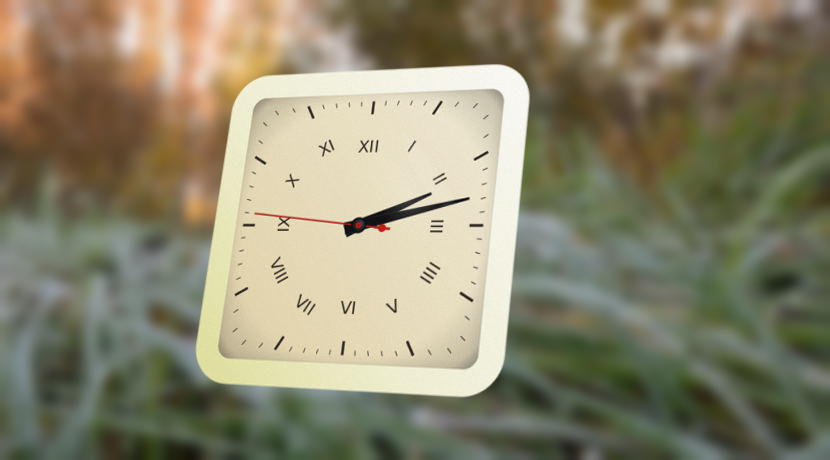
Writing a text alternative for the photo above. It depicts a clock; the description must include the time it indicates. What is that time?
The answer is 2:12:46
